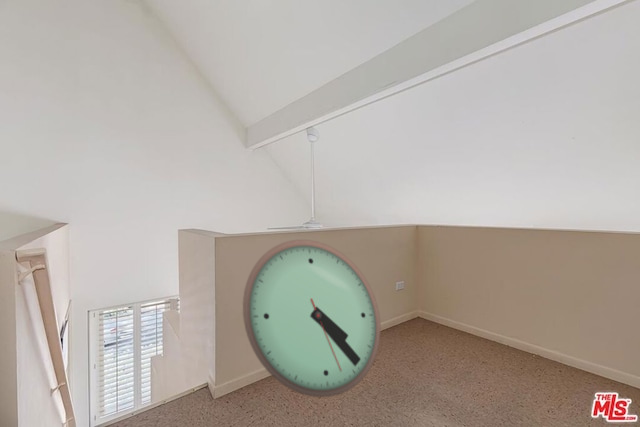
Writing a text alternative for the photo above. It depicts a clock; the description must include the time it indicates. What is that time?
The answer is 4:23:27
